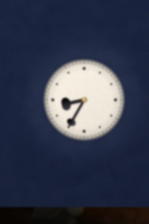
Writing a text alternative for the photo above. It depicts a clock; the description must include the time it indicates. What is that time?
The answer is 8:35
